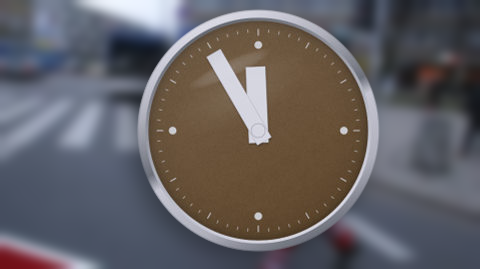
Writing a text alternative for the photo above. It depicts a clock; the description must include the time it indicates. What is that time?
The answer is 11:55
